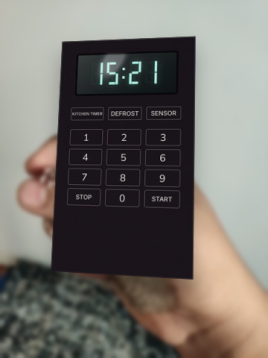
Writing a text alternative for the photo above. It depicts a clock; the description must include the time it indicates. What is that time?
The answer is 15:21
